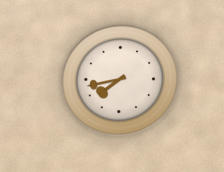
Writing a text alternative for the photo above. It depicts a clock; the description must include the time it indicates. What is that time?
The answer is 7:43
